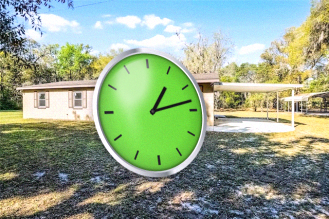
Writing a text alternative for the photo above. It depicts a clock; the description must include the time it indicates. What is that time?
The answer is 1:13
